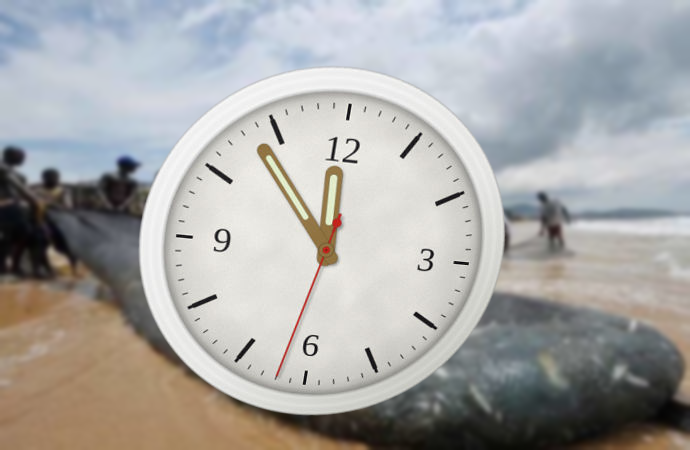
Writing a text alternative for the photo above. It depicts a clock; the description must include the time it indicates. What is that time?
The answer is 11:53:32
